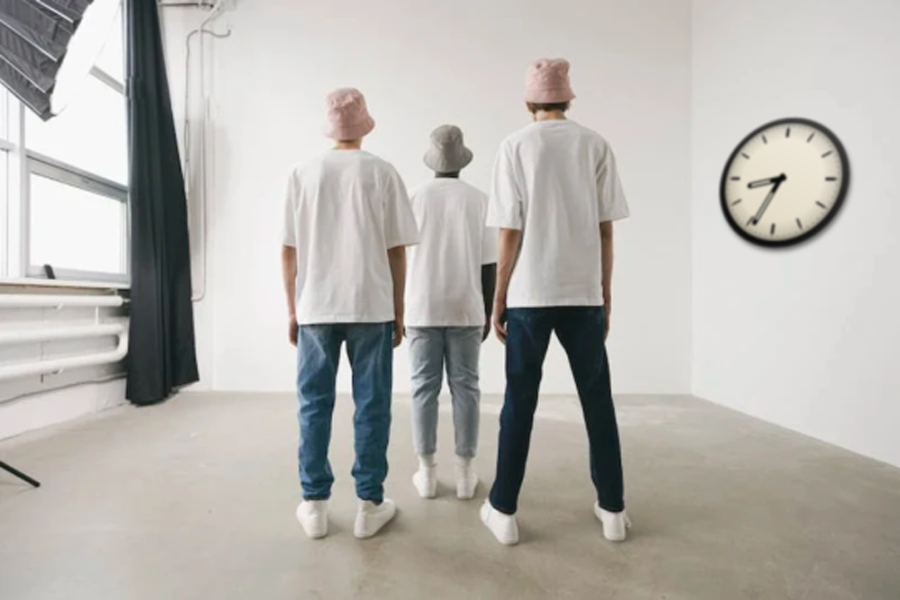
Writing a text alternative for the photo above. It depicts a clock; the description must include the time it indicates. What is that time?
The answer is 8:34
